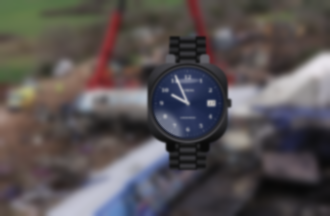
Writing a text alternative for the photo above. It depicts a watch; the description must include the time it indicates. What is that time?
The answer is 9:56
